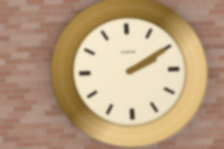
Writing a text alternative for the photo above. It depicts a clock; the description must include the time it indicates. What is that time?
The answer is 2:10
